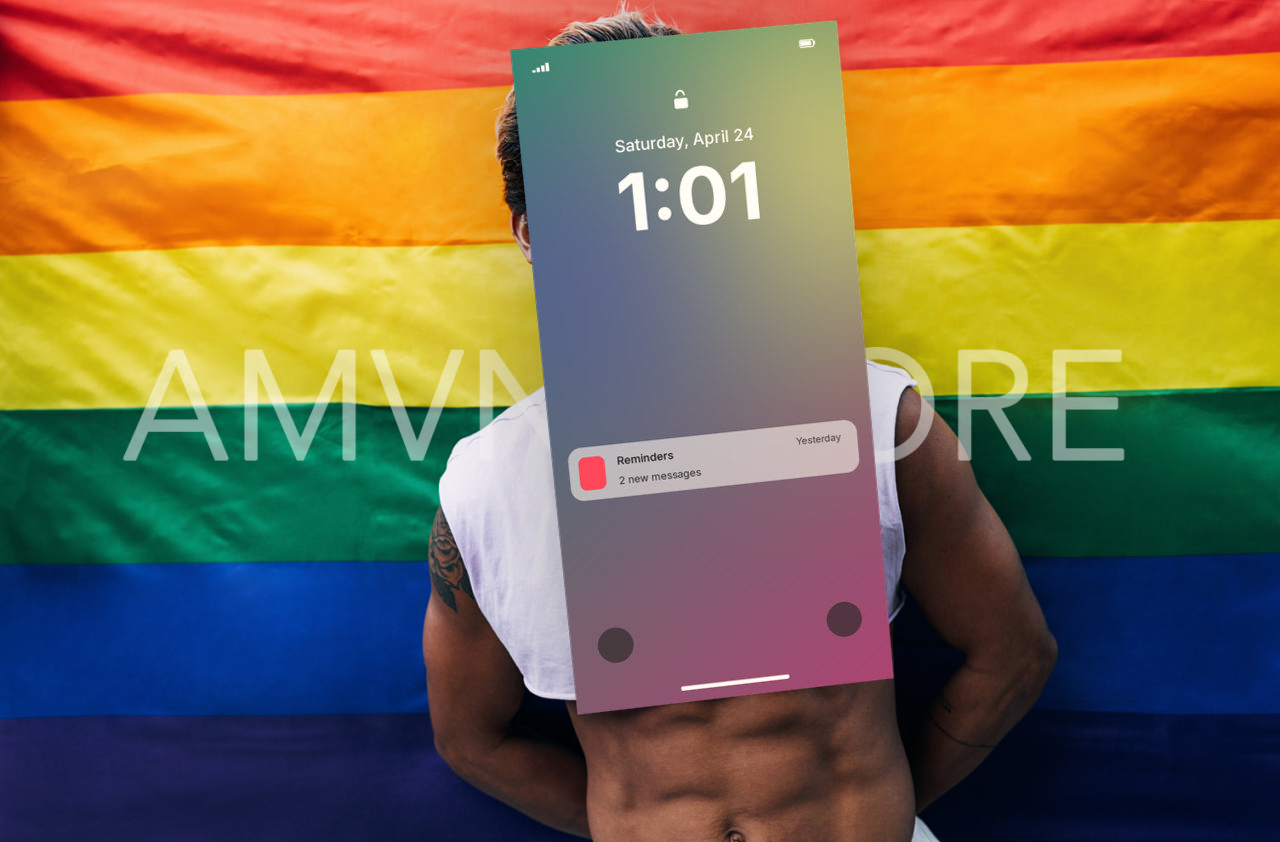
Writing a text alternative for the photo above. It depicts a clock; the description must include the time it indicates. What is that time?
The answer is 1:01
